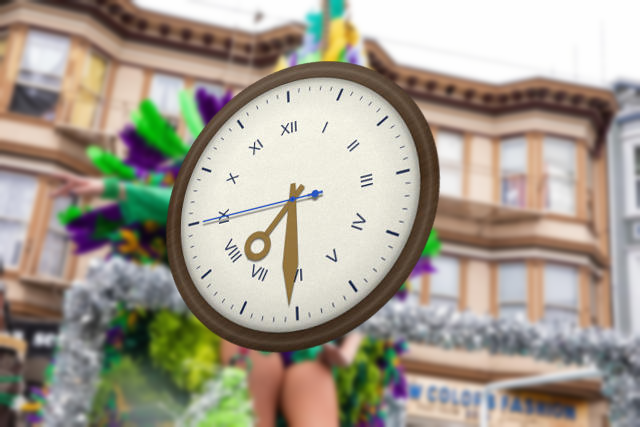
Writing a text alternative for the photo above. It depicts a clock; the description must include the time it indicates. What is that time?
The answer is 7:30:45
